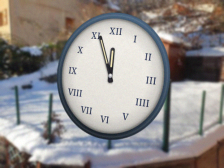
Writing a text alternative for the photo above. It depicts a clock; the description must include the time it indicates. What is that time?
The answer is 11:56
